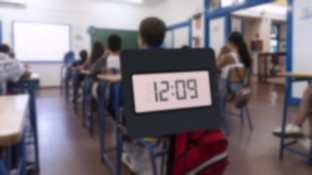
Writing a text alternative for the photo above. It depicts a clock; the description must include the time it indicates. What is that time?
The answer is 12:09
